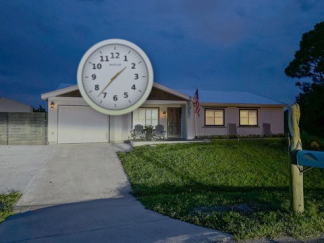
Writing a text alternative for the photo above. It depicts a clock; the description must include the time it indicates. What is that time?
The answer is 1:37
